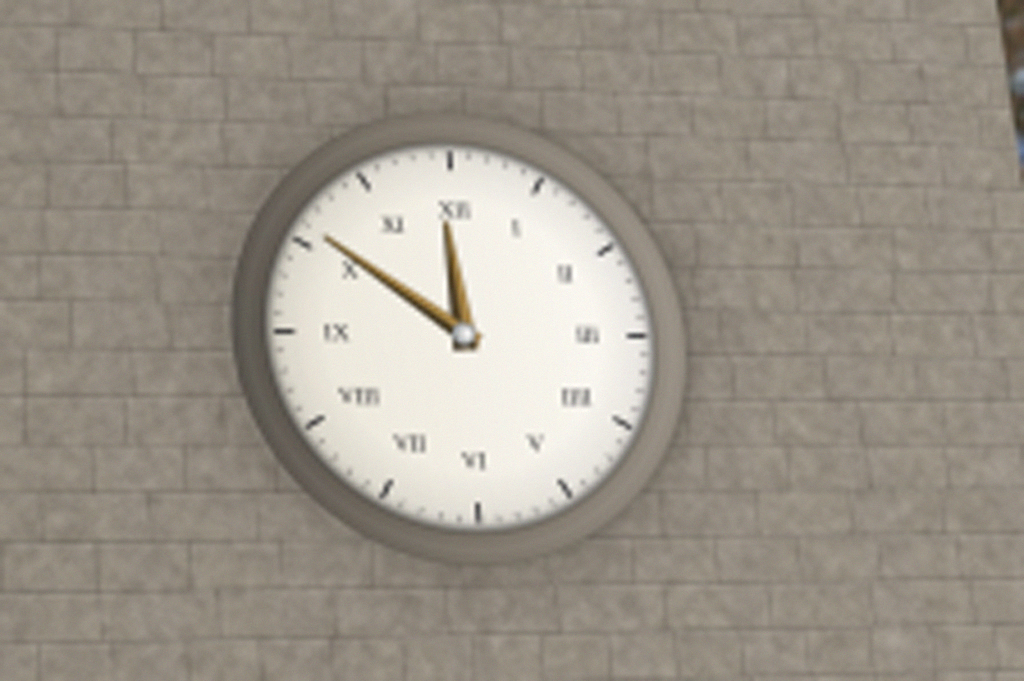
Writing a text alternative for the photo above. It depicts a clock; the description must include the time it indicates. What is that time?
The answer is 11:51
